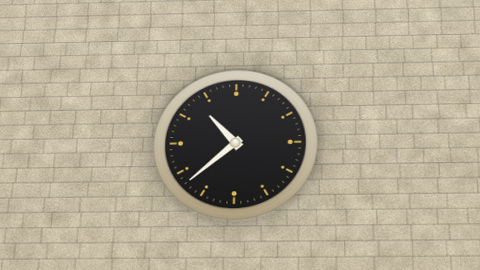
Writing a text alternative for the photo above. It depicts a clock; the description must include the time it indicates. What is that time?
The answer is 10:38
